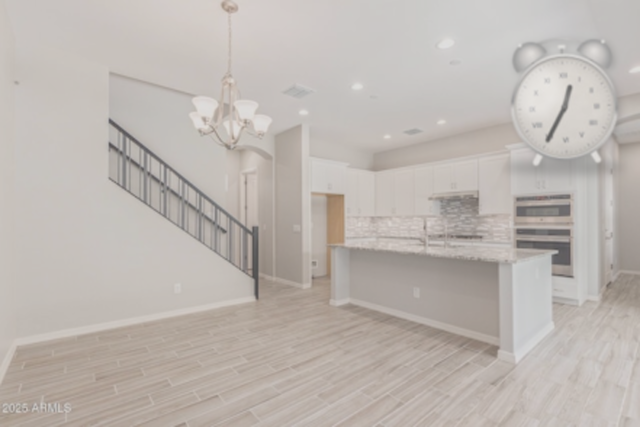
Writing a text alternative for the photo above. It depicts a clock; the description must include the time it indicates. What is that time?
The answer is 12:35
